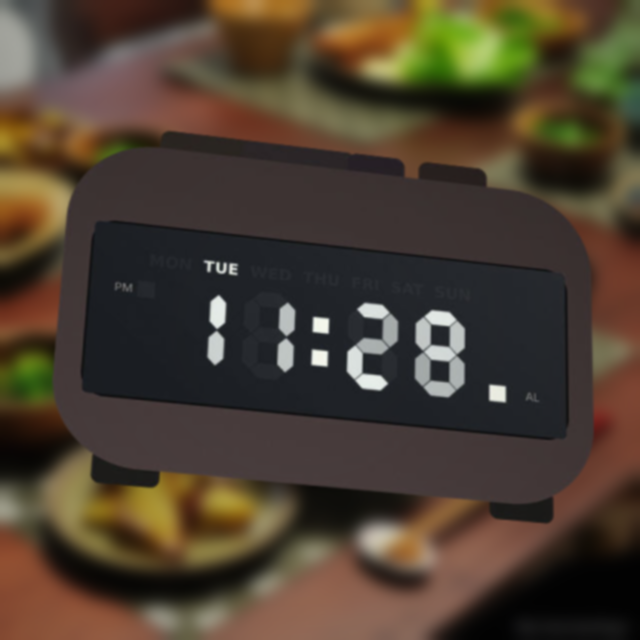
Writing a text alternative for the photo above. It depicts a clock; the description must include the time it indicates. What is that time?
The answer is 11:28
